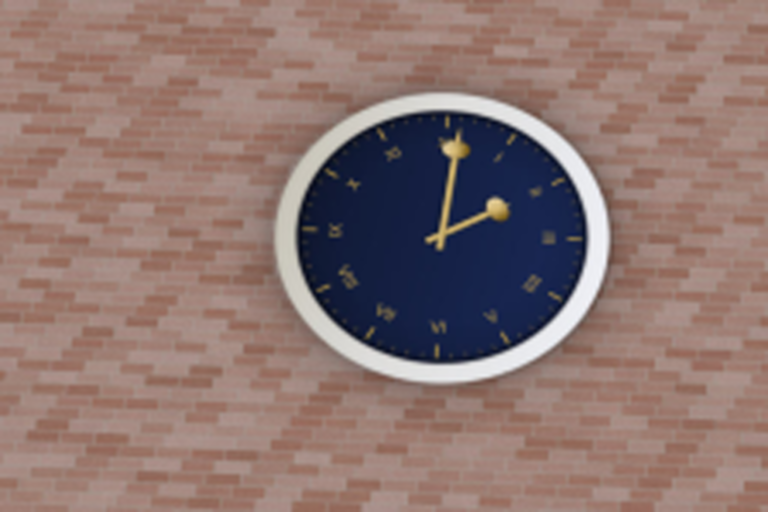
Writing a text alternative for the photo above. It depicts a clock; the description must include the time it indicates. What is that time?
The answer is 2:01
